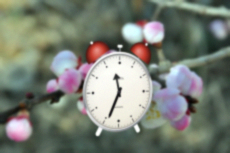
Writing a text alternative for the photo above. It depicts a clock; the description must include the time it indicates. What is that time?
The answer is 11:34
